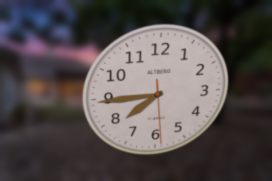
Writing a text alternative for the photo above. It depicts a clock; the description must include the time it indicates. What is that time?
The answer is 7:44:29
